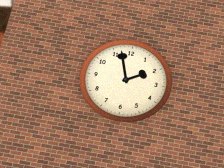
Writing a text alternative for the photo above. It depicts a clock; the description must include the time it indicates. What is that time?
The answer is 1:57
